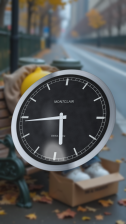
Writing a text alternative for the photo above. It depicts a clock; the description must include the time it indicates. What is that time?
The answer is 5:44
